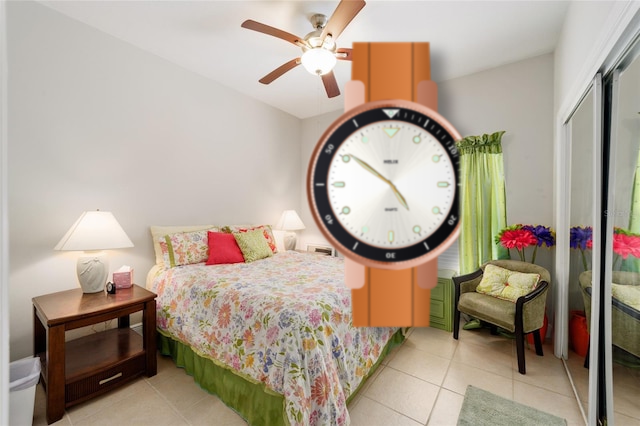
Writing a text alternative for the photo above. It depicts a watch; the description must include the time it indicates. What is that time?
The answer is 4:51
